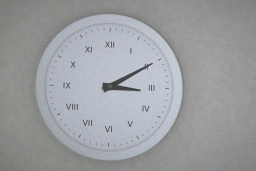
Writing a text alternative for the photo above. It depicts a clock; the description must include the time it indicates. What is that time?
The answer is 3:10
